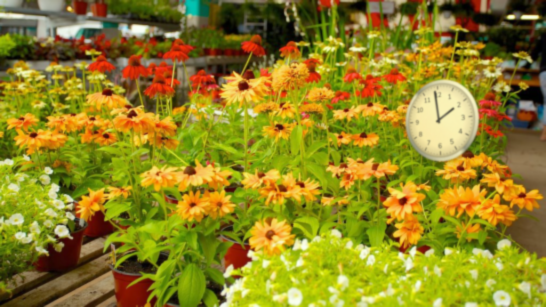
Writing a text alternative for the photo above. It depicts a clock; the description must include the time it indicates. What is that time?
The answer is 1:59
